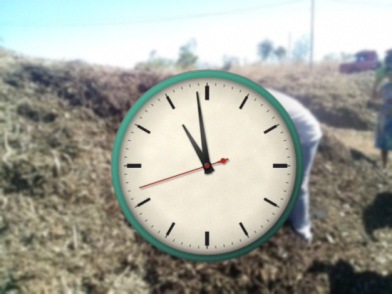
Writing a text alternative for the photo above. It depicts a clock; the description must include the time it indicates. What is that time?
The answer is 10:58:42
